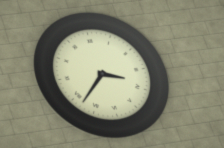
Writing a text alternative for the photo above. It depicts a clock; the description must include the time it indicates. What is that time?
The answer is 3:38
